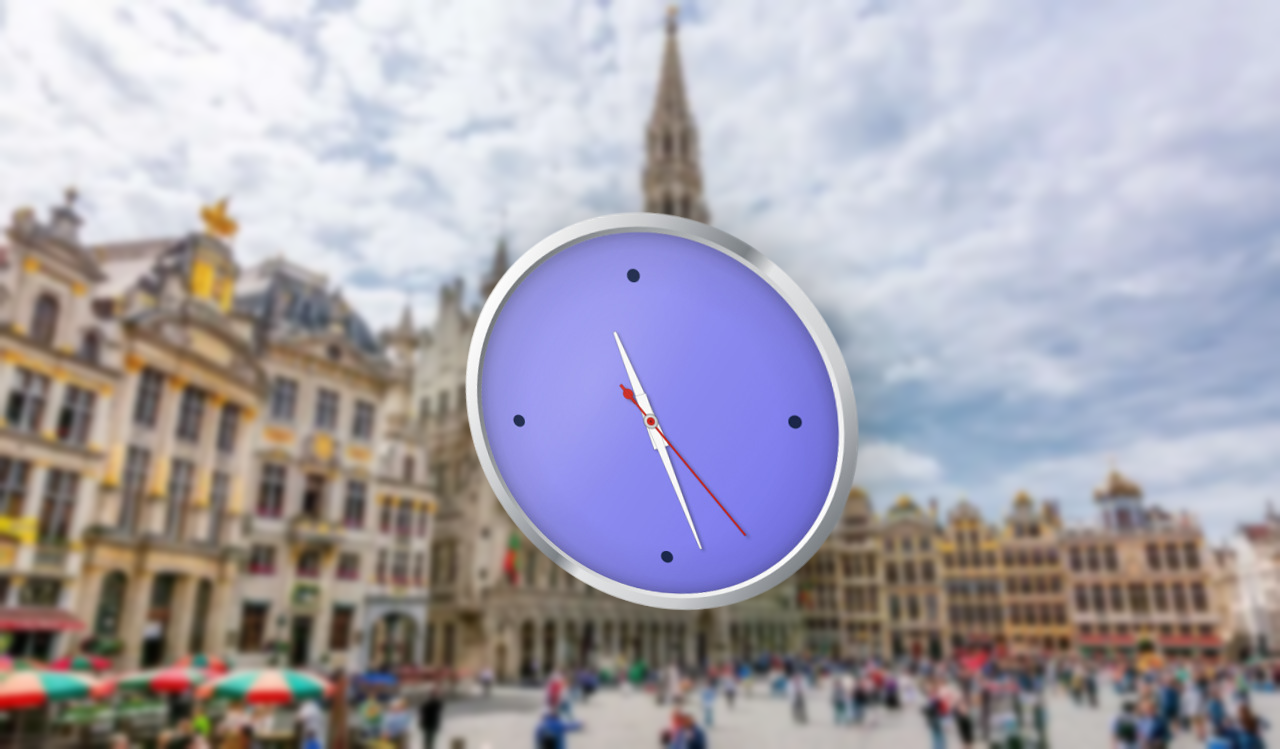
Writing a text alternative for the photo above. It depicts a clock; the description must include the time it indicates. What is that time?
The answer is 11:27:24
